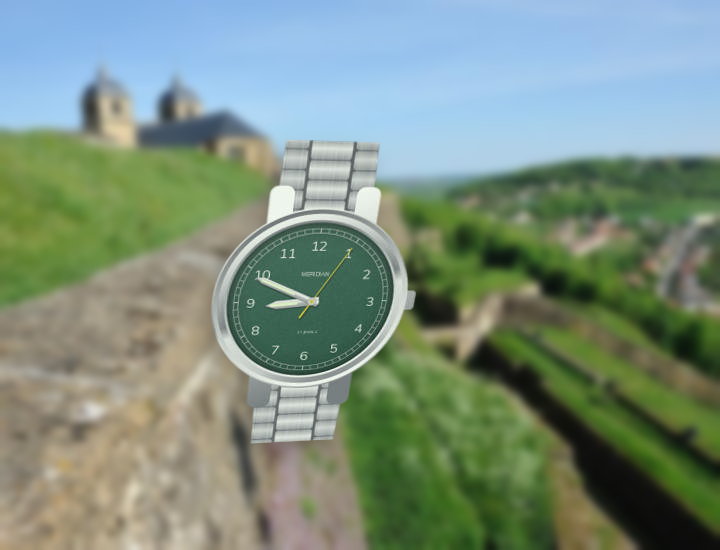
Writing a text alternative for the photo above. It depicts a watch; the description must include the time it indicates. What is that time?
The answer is 8:49:05
